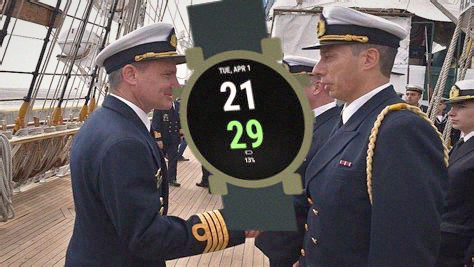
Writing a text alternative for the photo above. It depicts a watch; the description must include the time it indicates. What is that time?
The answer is 21:29
